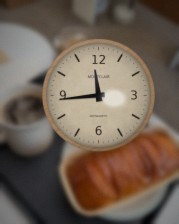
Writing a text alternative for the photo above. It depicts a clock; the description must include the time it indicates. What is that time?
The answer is 11:44
